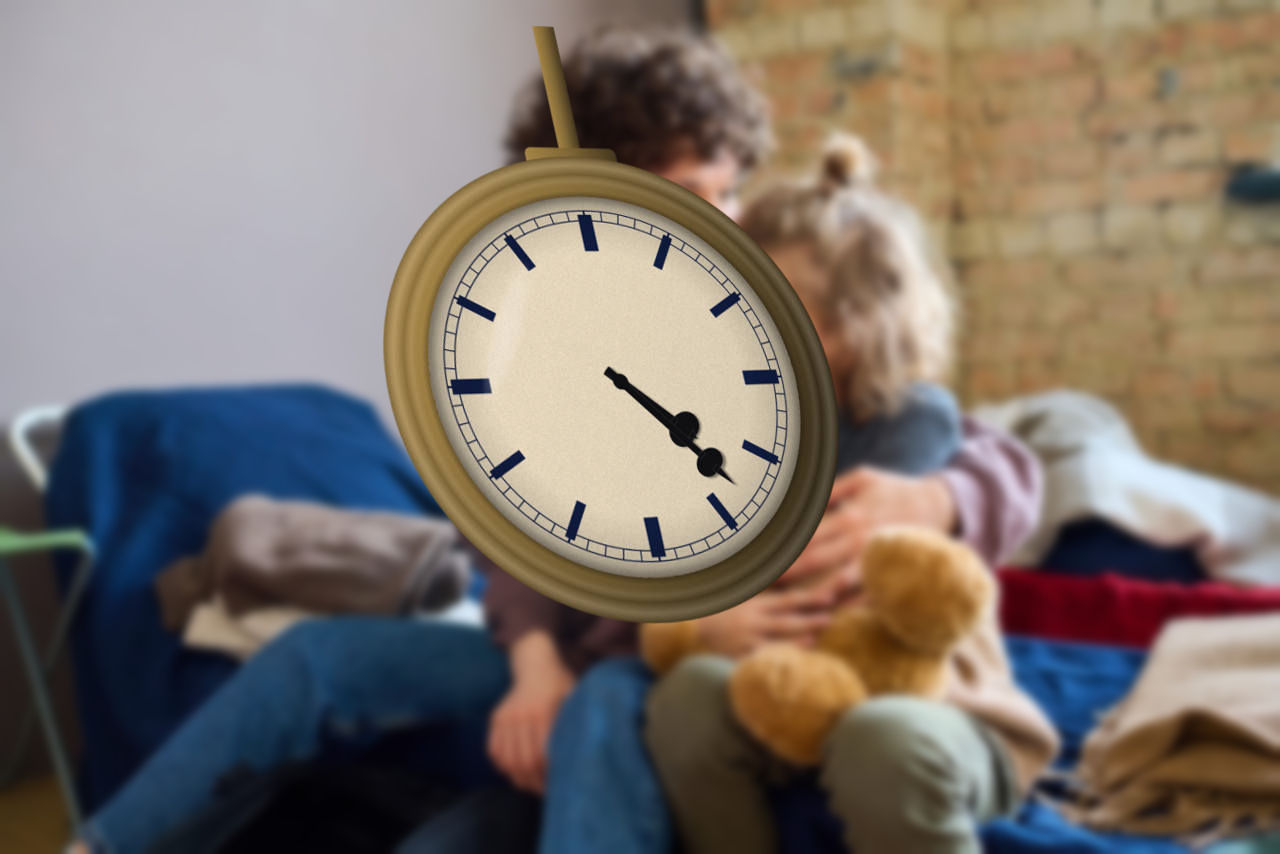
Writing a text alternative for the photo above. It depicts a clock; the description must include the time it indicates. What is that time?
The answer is 4:23
